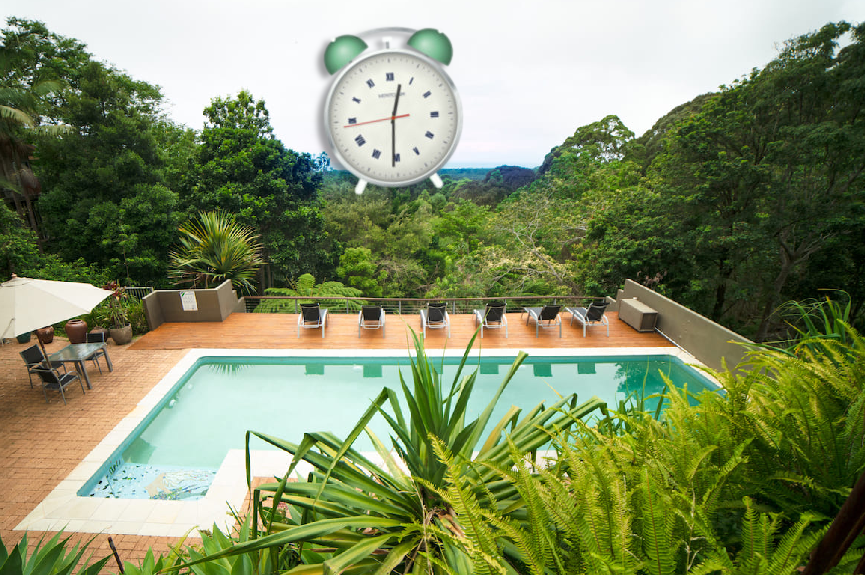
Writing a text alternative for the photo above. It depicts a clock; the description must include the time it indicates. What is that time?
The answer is 12:30:44
